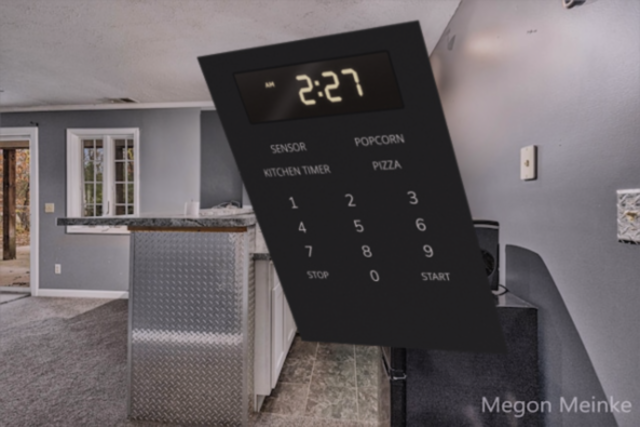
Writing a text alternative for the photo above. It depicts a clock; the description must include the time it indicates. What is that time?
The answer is 2:27
